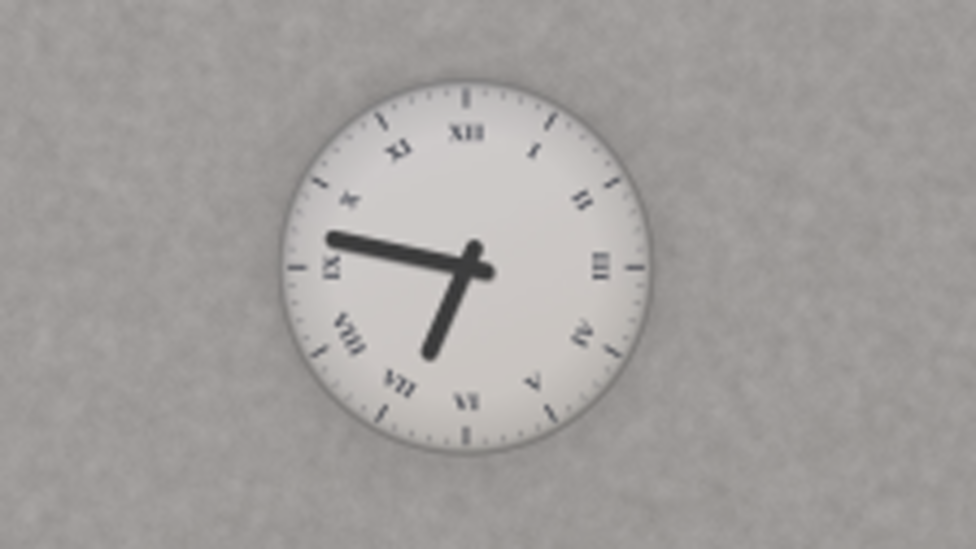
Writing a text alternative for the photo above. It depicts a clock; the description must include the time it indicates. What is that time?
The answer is 6:47
